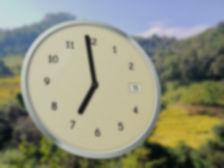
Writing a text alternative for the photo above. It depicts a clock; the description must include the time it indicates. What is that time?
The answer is 6:59
